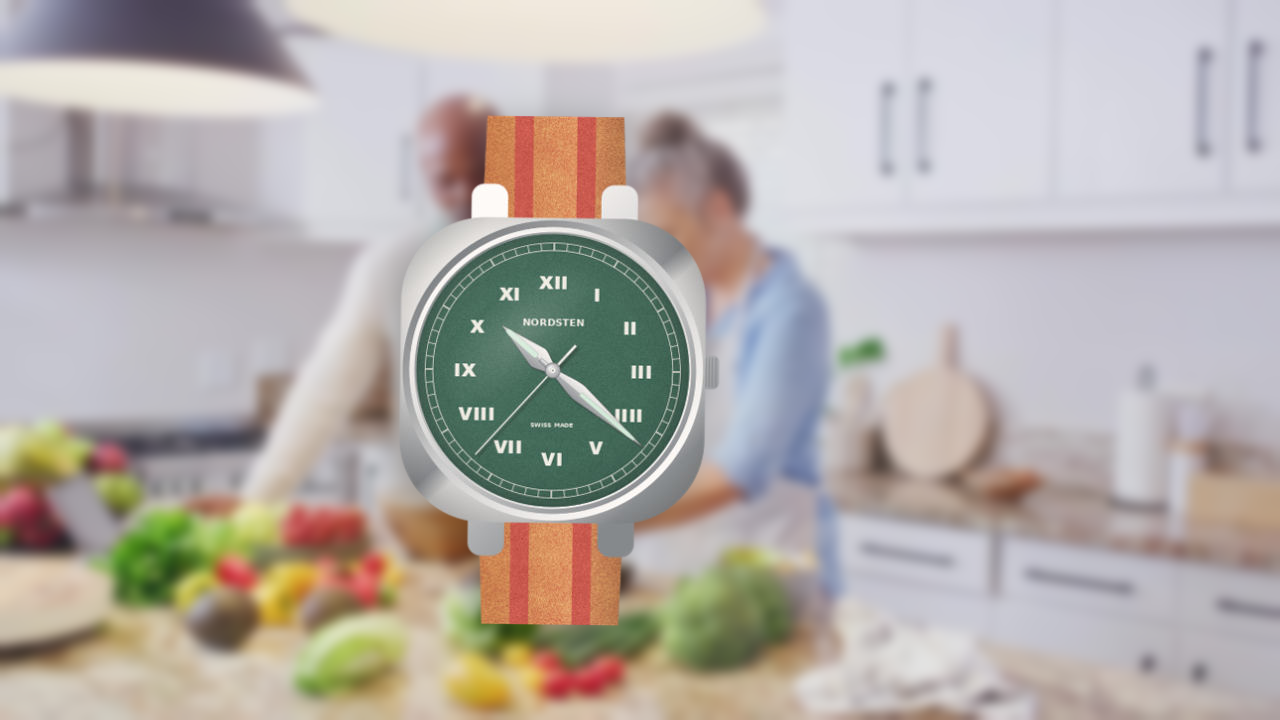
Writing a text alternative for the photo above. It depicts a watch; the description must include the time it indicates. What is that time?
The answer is 10:21:37
